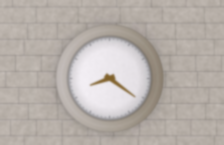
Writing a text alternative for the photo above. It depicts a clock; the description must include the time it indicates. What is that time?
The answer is 8:21
